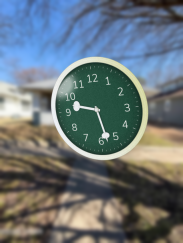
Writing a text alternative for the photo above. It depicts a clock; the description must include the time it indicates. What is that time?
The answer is 9:28
